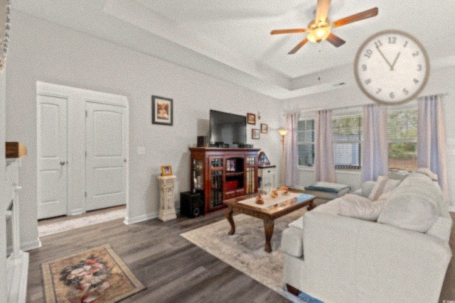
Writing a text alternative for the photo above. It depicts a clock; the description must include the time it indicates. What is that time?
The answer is 12:54
